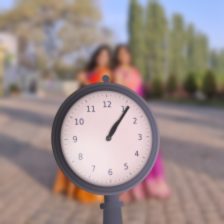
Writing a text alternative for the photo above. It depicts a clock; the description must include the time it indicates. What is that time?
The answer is 1:06
